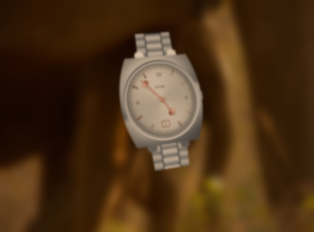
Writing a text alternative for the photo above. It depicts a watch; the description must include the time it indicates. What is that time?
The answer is 4:53
